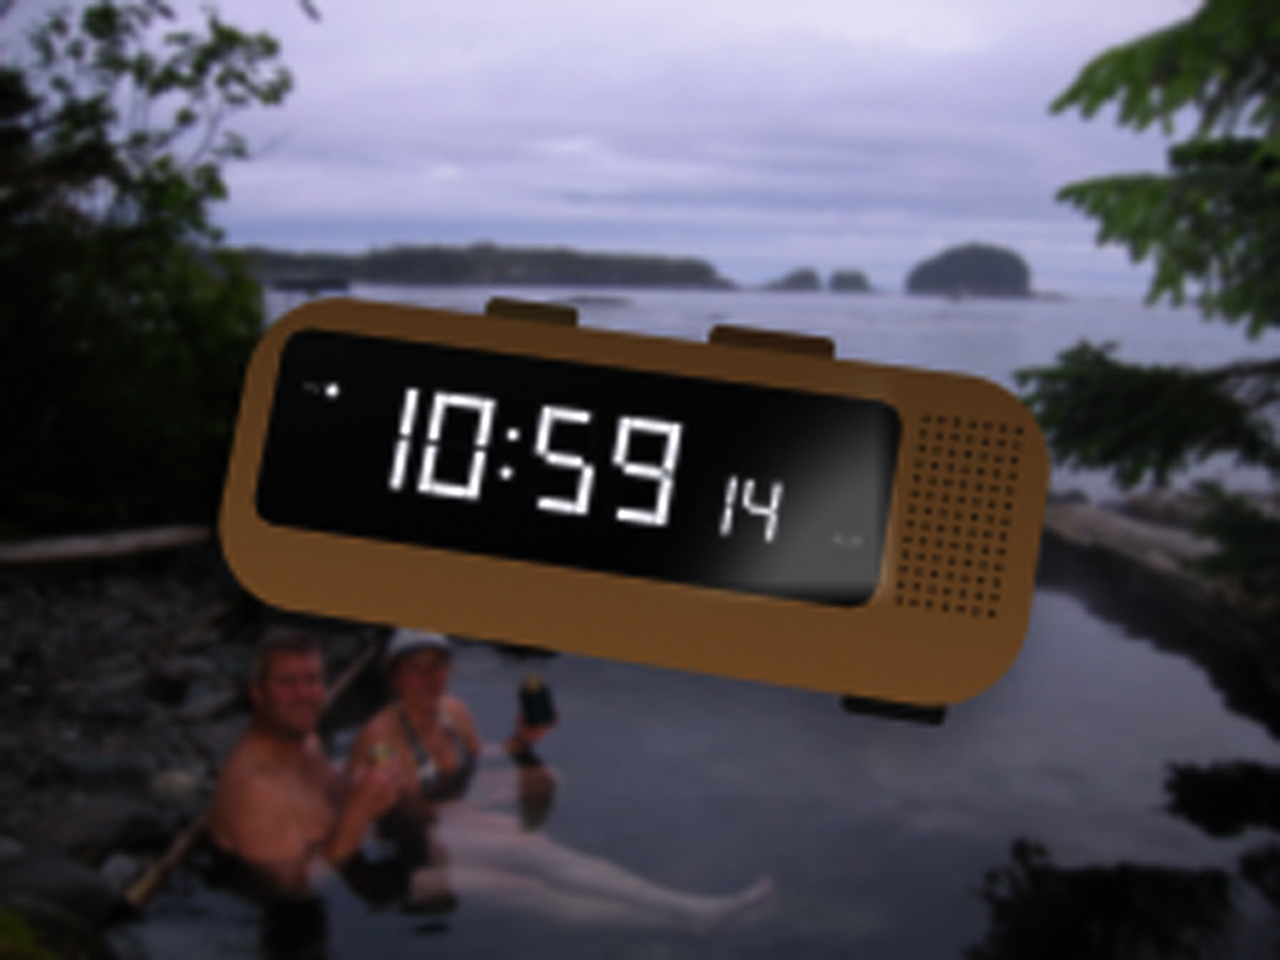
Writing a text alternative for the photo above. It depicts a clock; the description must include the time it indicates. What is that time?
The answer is 10:59:14
